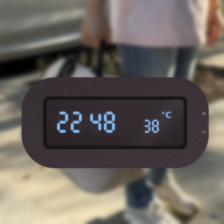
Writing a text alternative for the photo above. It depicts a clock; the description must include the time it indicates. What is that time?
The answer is 22:48
